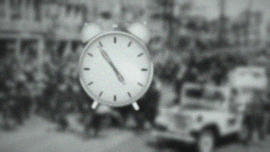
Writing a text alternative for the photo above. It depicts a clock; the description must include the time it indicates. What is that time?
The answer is 4:54
